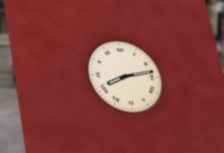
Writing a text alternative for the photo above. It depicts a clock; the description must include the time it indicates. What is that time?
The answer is 8:13
